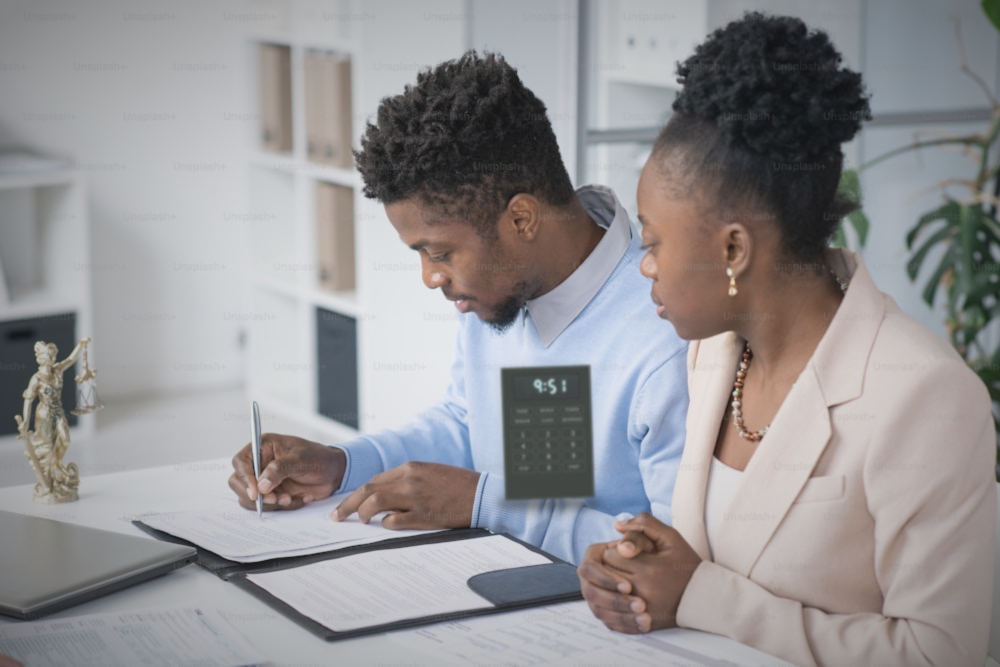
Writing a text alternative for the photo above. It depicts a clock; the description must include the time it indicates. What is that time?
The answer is 9:51
